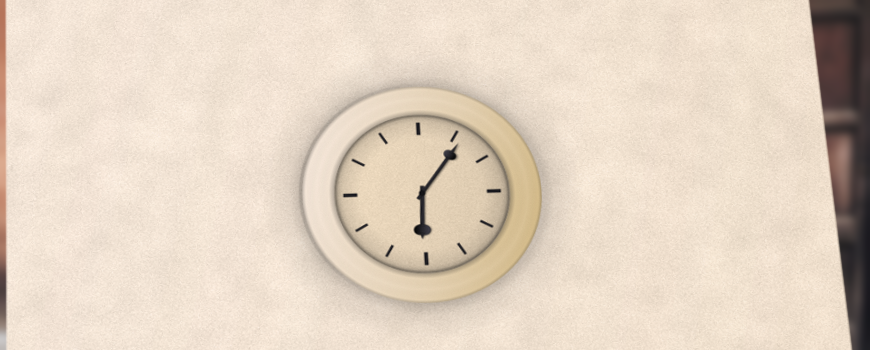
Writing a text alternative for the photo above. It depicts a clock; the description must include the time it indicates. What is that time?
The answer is 6:06
